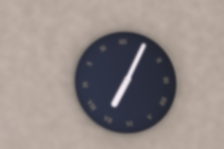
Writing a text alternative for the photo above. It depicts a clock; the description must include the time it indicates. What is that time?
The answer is 7:05
